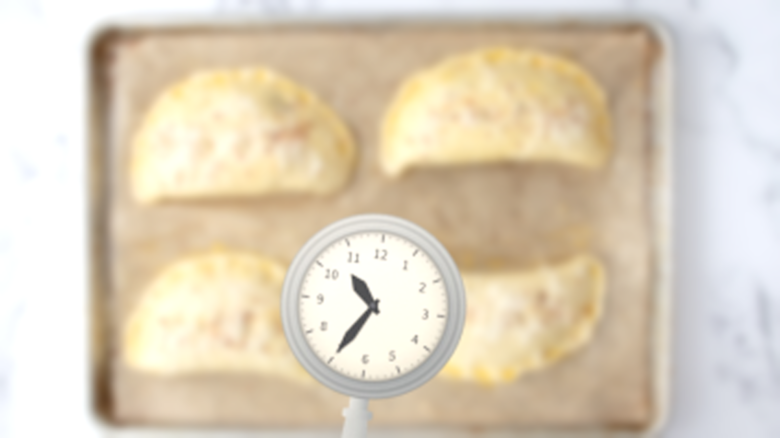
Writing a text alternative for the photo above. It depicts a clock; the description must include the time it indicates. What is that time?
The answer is 10:35
